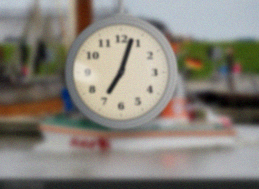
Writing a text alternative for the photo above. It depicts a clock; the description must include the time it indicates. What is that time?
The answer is 7:03
